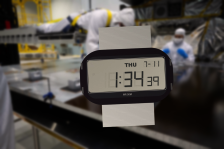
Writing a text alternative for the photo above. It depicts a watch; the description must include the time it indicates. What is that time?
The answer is 1:34:39
